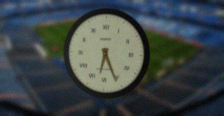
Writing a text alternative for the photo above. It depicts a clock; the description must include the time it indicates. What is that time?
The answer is 6:26
